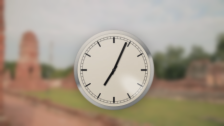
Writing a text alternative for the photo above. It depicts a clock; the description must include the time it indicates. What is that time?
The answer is 7:04
